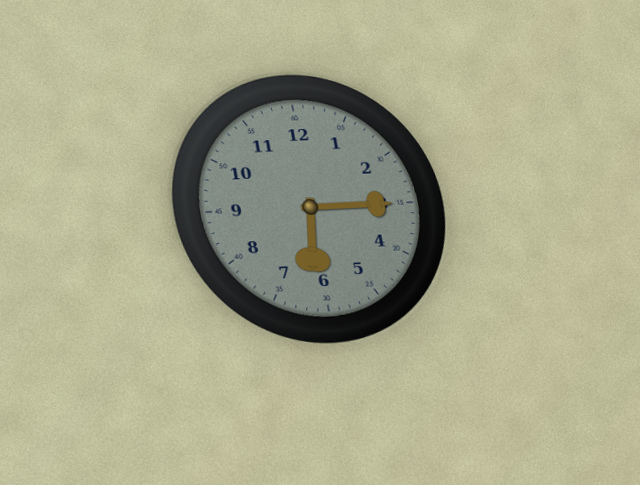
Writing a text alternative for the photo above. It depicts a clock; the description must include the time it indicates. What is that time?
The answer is 6:15
